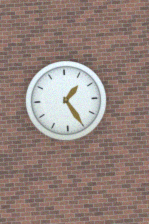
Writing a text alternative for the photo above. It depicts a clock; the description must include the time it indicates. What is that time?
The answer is 1:25
